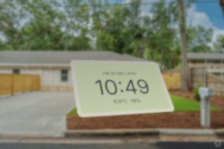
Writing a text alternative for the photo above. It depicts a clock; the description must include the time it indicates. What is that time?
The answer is 10:49
